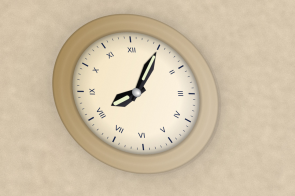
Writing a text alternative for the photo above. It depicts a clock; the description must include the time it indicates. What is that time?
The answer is 8:05
